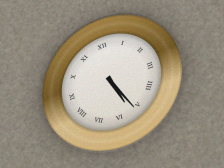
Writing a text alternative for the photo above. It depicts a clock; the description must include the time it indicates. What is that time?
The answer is 5:26
